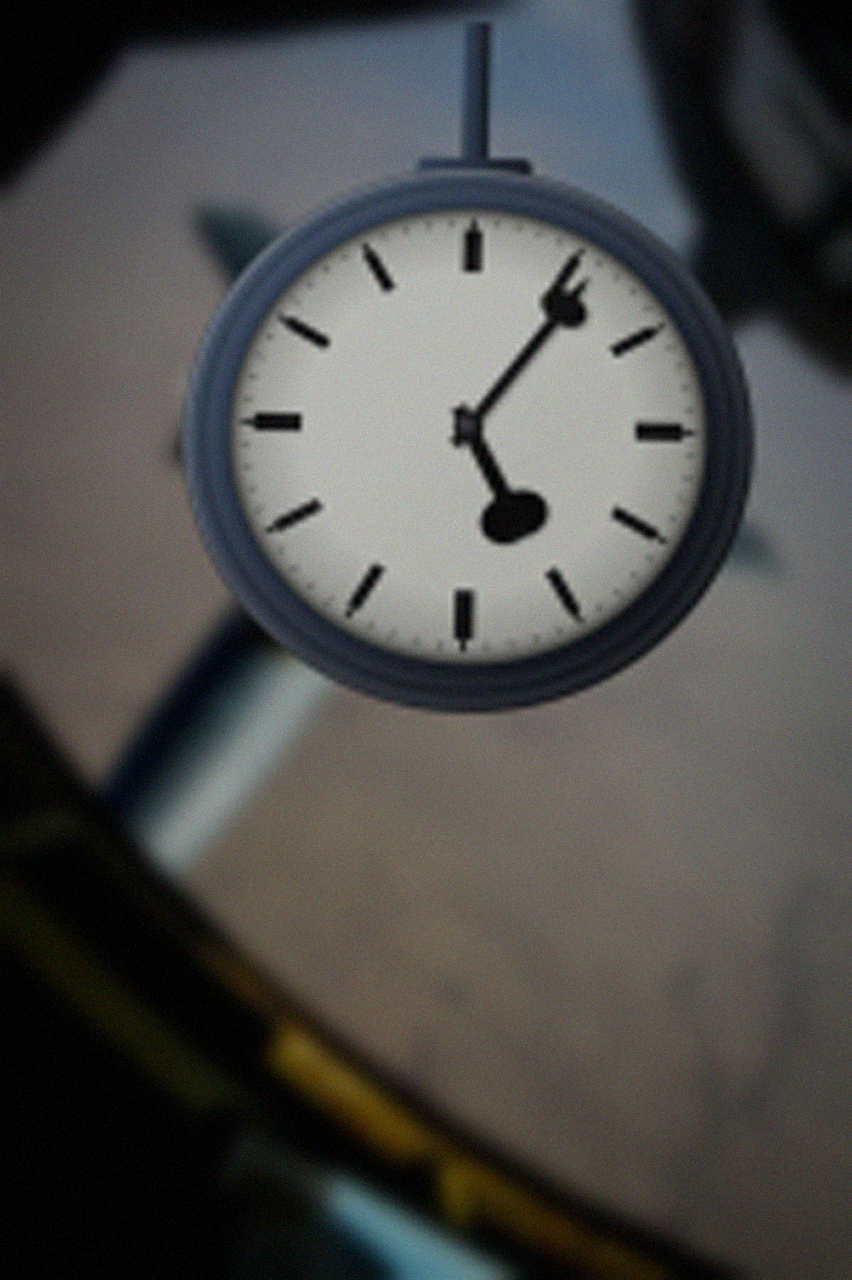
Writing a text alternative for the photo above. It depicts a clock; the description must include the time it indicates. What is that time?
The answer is 5:06
